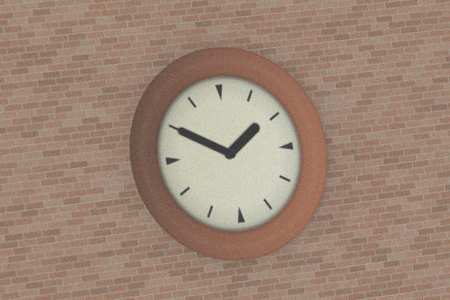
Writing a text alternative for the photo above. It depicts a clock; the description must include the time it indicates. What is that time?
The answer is 1:50
